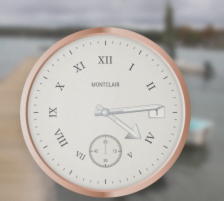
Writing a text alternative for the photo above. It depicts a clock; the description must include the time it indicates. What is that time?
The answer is 4:14
